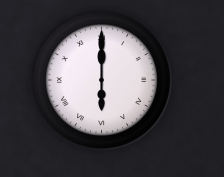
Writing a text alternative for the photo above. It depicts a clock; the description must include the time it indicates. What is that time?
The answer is 6:00
